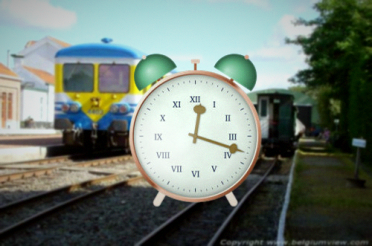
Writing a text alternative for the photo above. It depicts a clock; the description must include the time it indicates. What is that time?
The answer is 12:18
